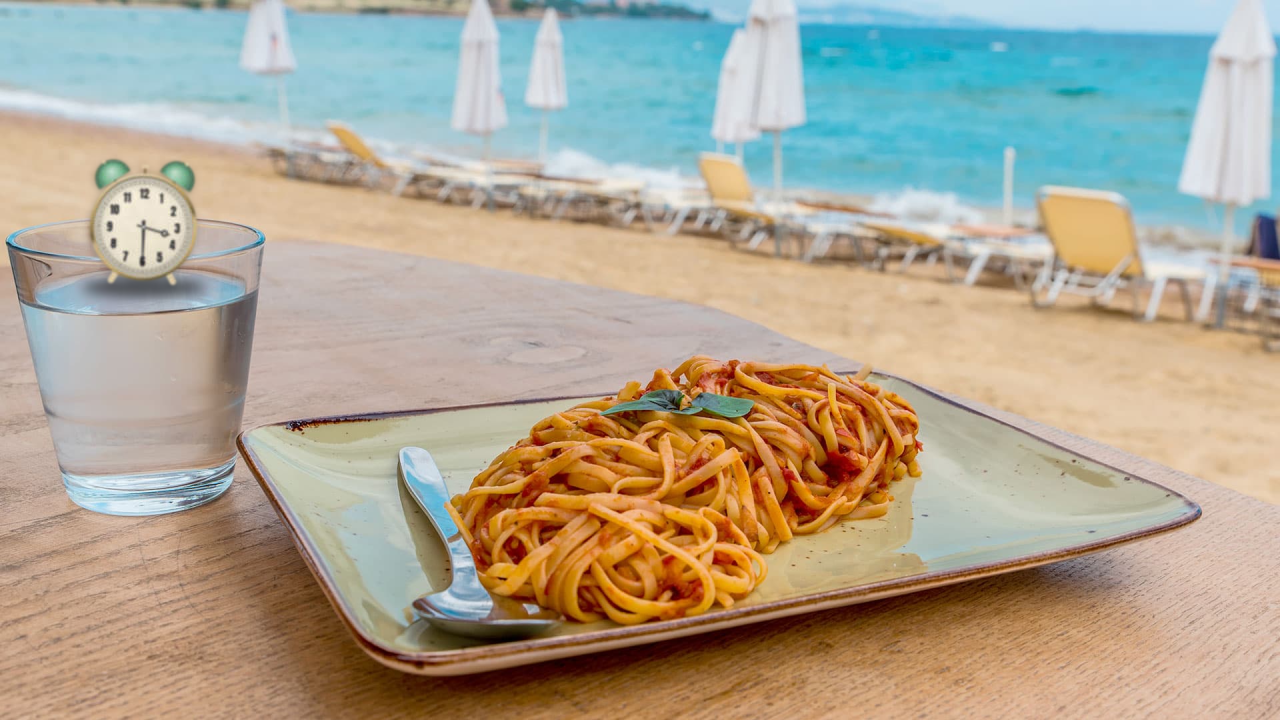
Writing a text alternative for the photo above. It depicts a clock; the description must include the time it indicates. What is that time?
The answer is 3:30
